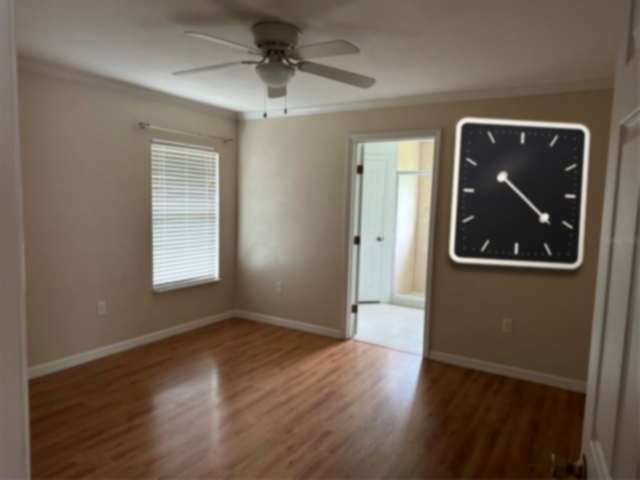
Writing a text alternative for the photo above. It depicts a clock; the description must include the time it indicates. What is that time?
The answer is 10:22
